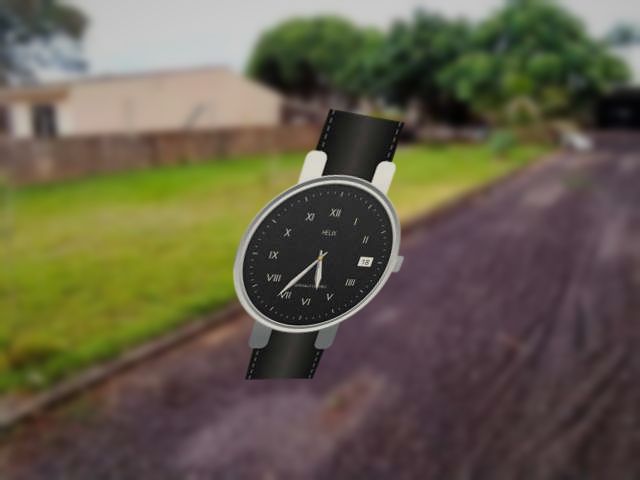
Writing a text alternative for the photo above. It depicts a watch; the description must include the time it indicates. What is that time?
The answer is 5:36
